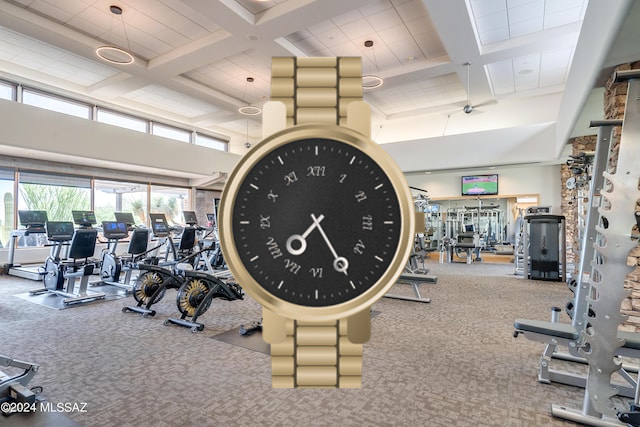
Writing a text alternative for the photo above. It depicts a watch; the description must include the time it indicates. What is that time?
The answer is 7:25
